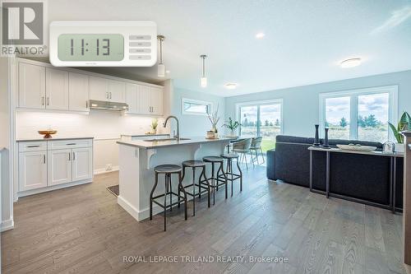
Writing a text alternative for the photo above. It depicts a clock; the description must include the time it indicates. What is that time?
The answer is 11:13
